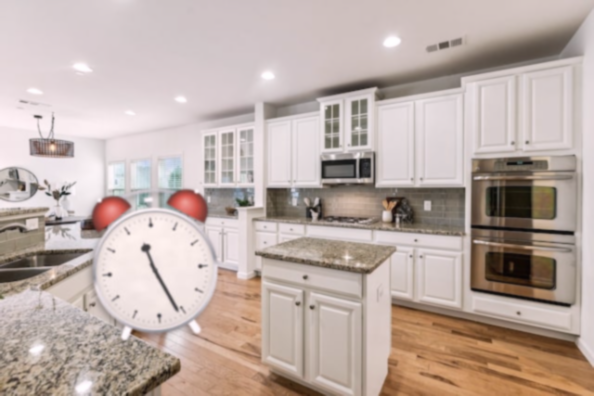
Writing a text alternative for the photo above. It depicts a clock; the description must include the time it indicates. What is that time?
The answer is 11:26
